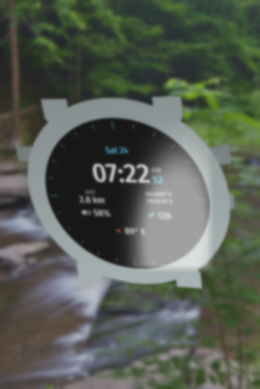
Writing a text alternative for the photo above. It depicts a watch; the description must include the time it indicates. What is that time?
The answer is 7:22
